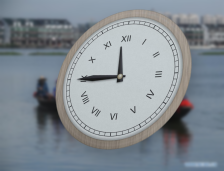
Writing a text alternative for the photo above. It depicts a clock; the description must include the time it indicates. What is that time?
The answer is 11:45
